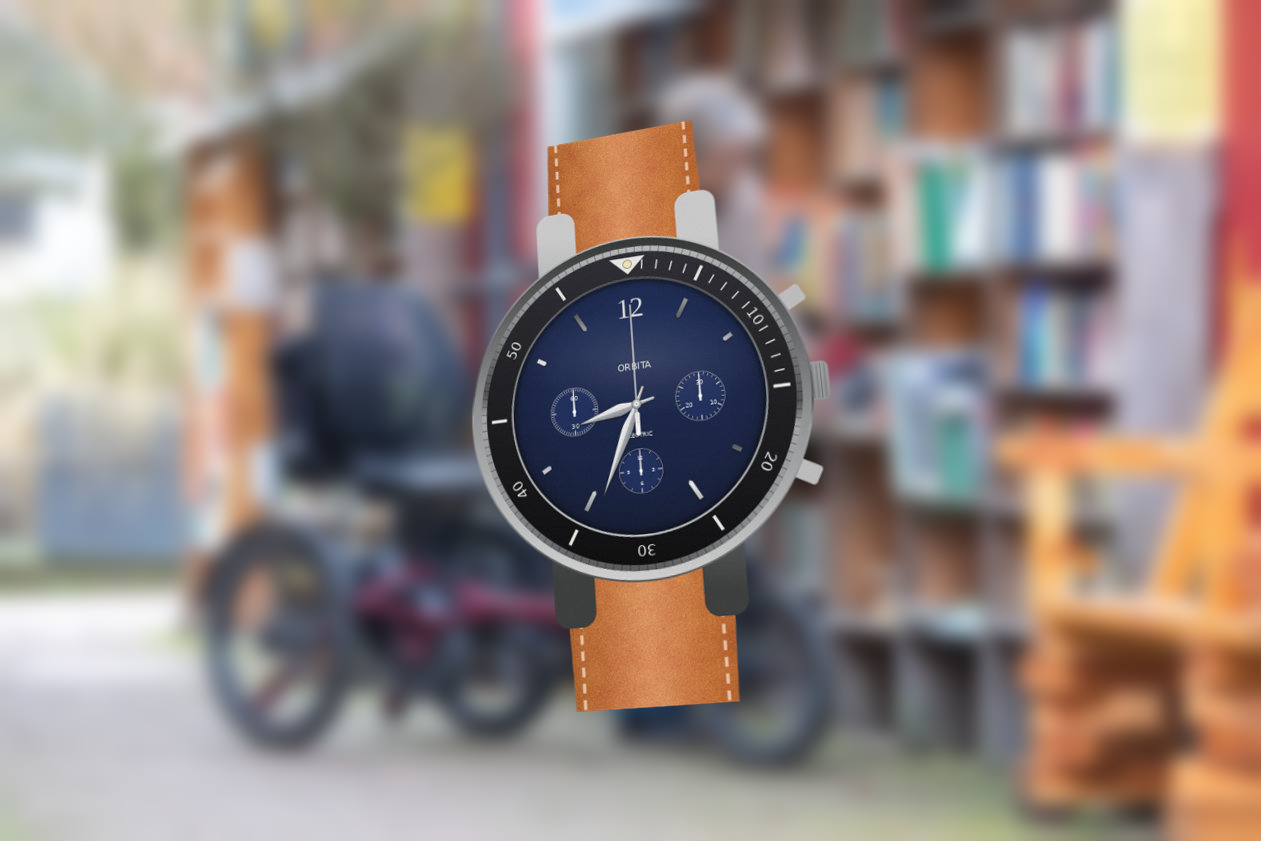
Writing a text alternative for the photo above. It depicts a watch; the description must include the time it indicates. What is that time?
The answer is 8:34
